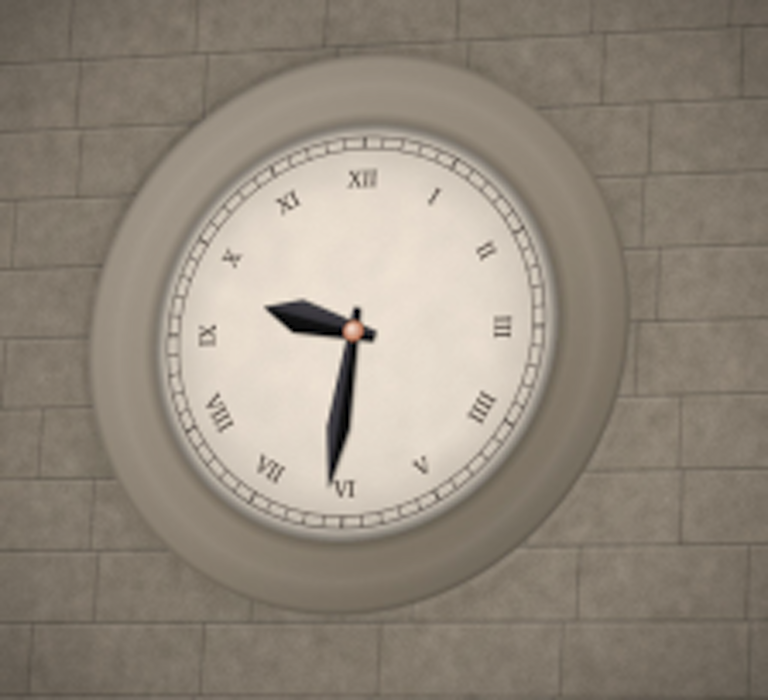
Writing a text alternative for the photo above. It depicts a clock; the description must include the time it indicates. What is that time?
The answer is 9:31
